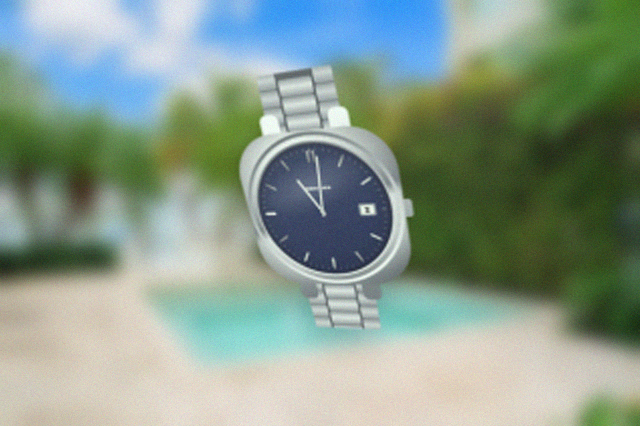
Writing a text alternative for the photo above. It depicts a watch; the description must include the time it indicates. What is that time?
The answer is 11:01
